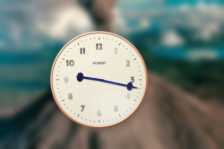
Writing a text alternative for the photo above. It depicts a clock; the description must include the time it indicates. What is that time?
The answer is 9:17
